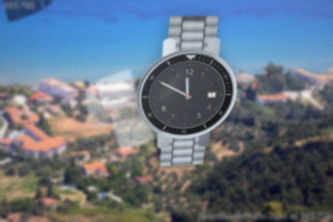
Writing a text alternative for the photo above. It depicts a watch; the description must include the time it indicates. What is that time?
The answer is 11:50
